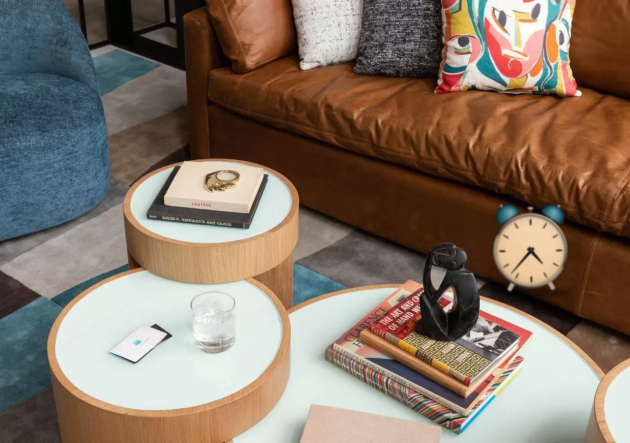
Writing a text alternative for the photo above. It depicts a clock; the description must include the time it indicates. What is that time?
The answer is 4:37
